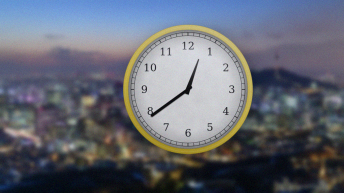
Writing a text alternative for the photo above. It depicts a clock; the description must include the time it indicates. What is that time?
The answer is 12:39
